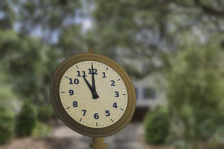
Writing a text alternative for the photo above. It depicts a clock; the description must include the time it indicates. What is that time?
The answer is 11:00
